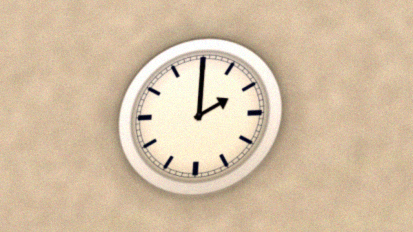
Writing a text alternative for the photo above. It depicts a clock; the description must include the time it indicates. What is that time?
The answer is 2:00
